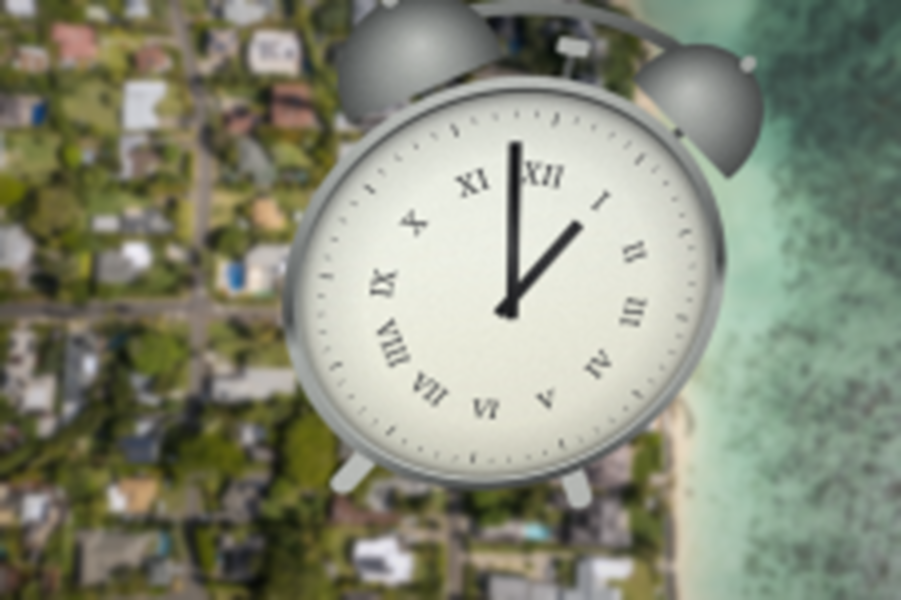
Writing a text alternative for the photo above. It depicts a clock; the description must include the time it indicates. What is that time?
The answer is 12:58
